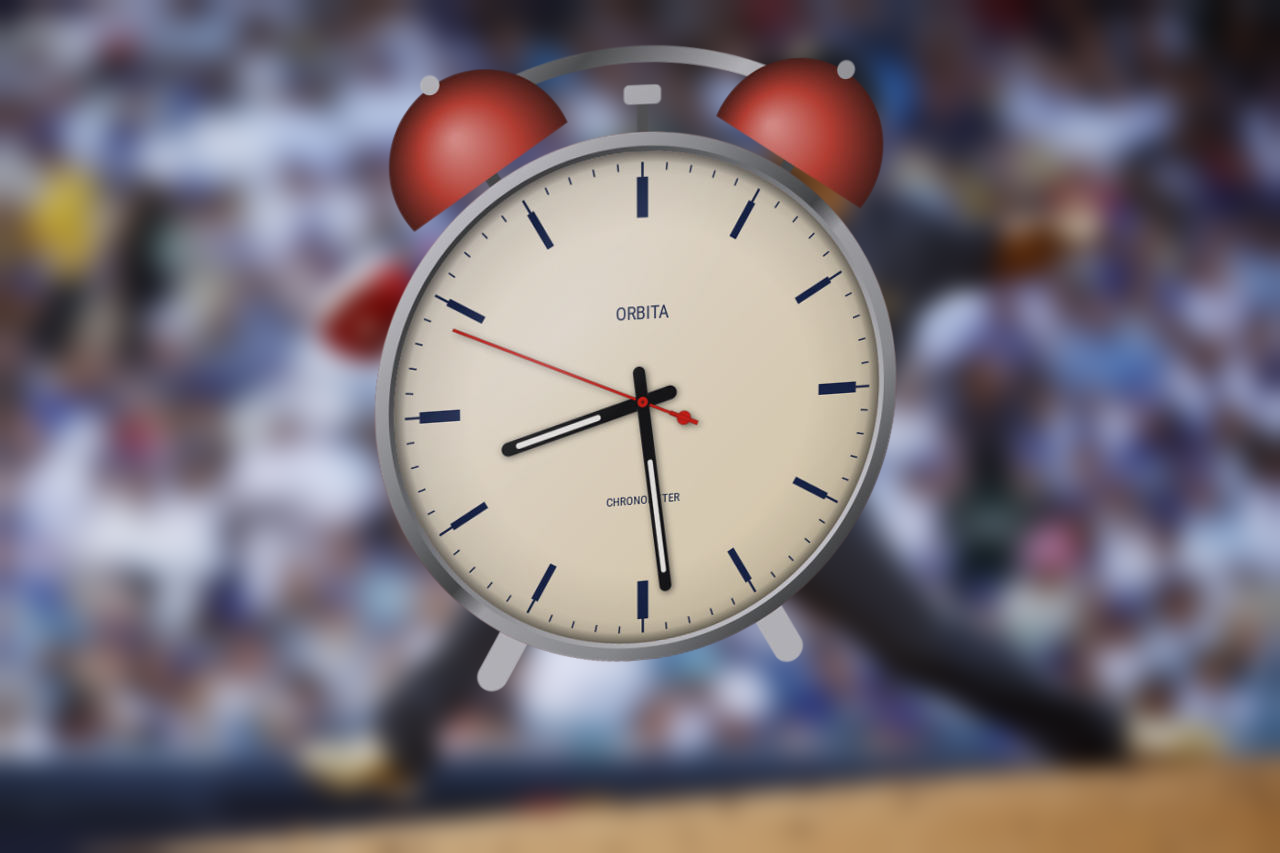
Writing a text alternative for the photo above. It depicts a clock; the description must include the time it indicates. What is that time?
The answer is 8:28:49
